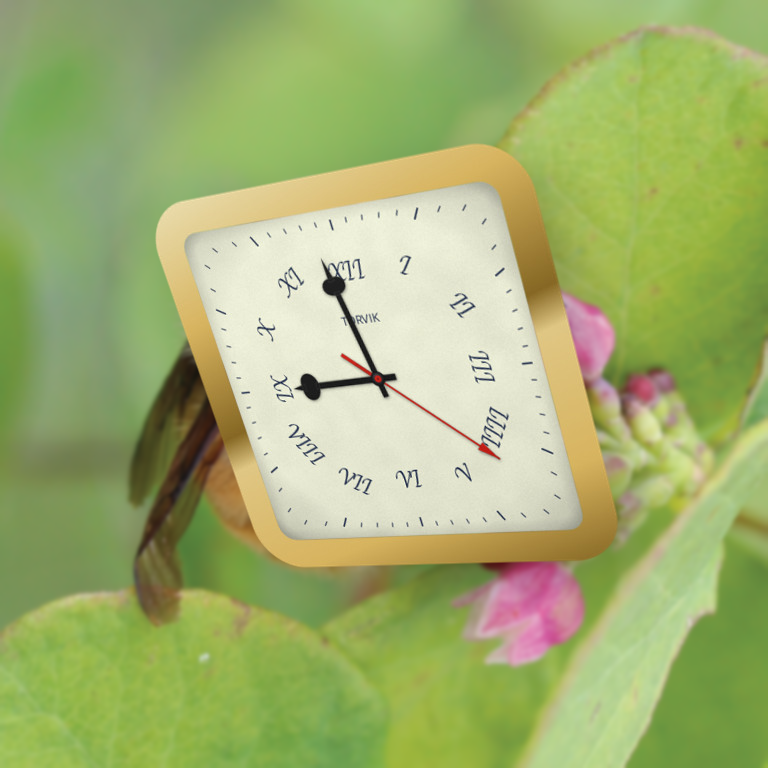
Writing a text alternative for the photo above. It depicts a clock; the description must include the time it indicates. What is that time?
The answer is 8:58:22
